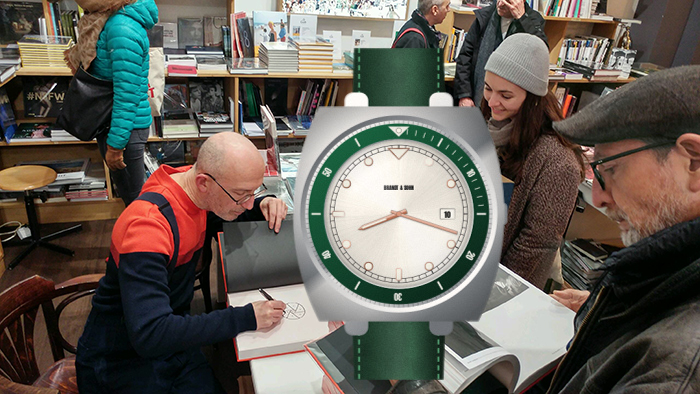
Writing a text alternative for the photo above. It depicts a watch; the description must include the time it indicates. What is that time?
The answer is 8:18
